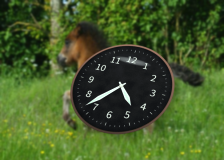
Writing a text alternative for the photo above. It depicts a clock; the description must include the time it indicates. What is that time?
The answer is 4:37
